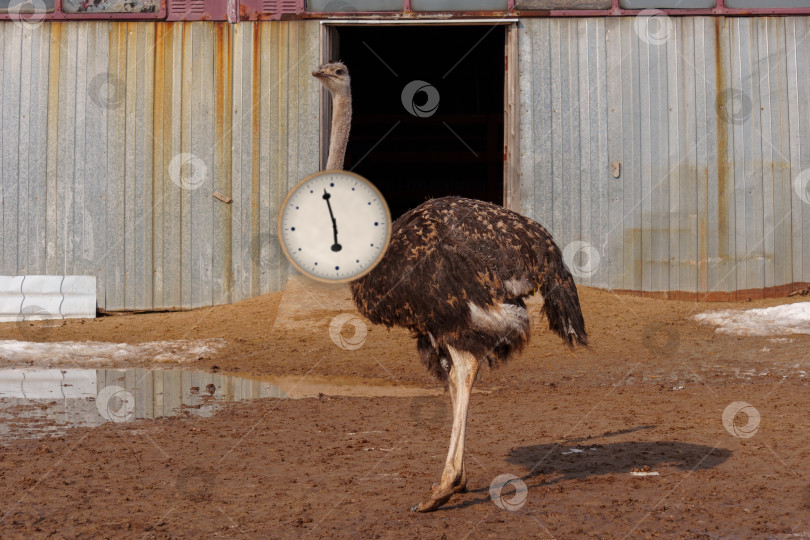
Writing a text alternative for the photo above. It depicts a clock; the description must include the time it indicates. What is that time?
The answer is 5:58
